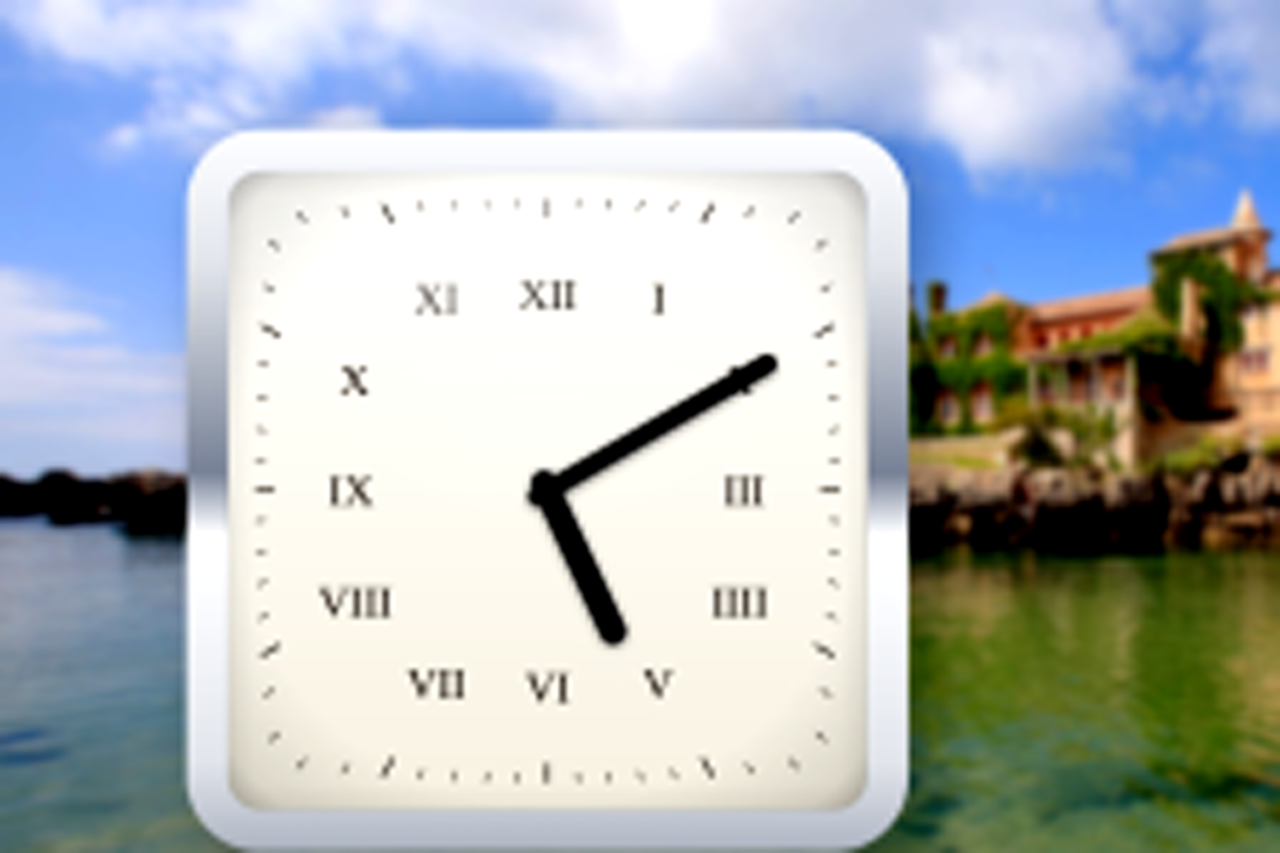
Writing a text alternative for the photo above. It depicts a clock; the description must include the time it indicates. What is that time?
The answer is 5:10
